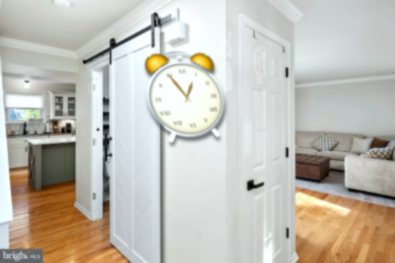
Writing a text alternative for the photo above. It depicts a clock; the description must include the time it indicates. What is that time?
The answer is 12:55
